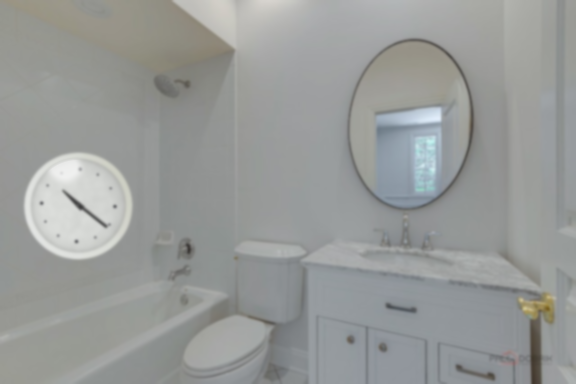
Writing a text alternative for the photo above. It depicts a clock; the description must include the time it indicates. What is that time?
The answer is 10:21
